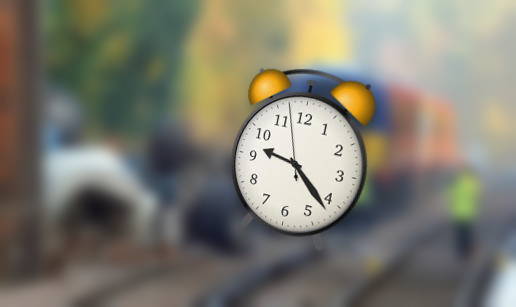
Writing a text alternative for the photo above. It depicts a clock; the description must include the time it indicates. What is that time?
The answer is 9:21:57
